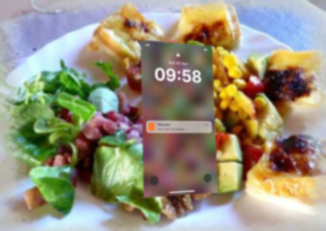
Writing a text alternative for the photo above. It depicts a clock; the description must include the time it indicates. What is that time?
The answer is 9:58
